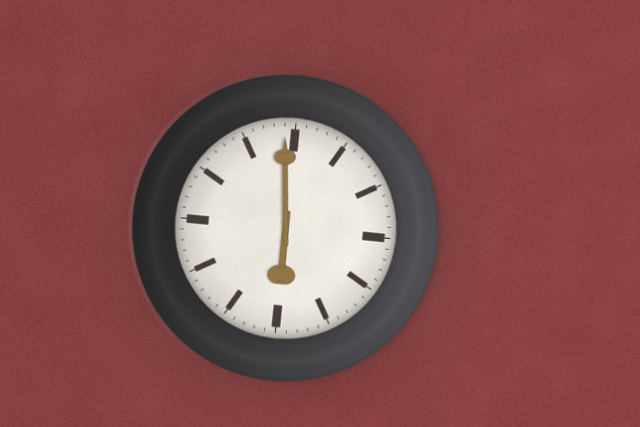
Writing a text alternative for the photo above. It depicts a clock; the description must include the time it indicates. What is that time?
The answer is 5:59
